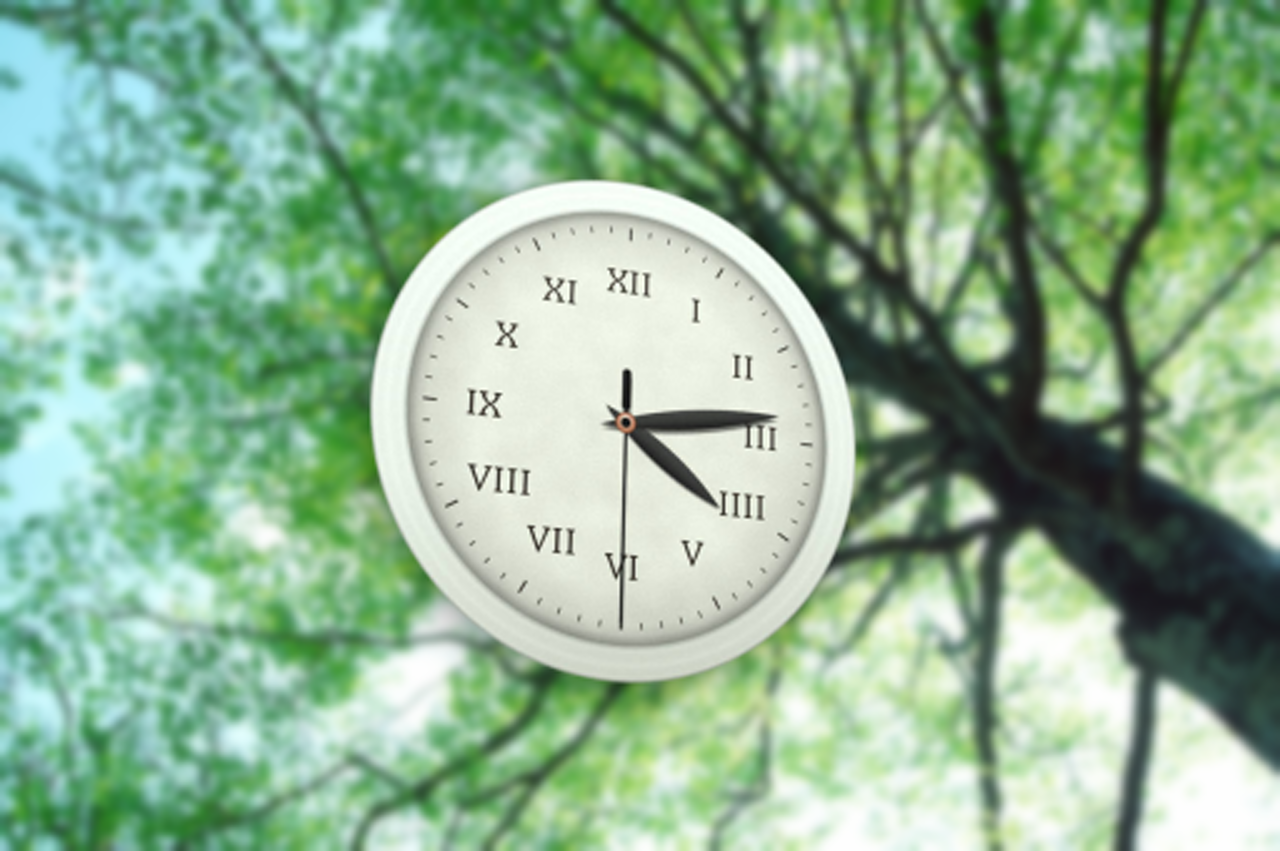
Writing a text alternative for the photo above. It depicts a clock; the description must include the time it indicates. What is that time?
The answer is 4:13:30
